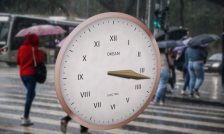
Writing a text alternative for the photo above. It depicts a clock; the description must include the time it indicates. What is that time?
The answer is 3:17
